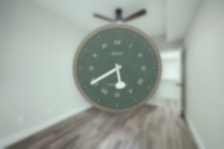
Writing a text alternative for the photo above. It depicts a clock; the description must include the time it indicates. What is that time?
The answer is 5:40
